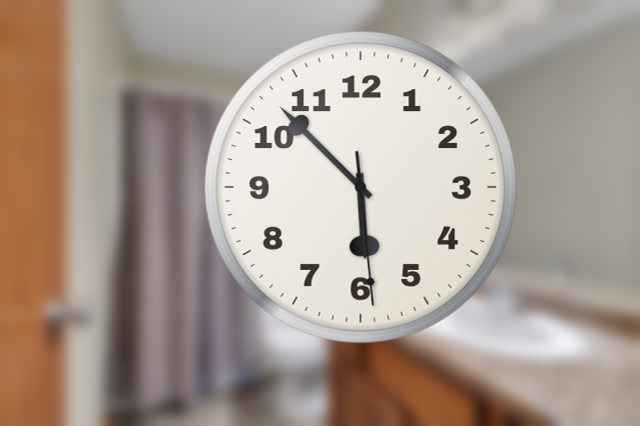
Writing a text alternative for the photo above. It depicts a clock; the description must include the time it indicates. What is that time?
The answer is 5:52:29
